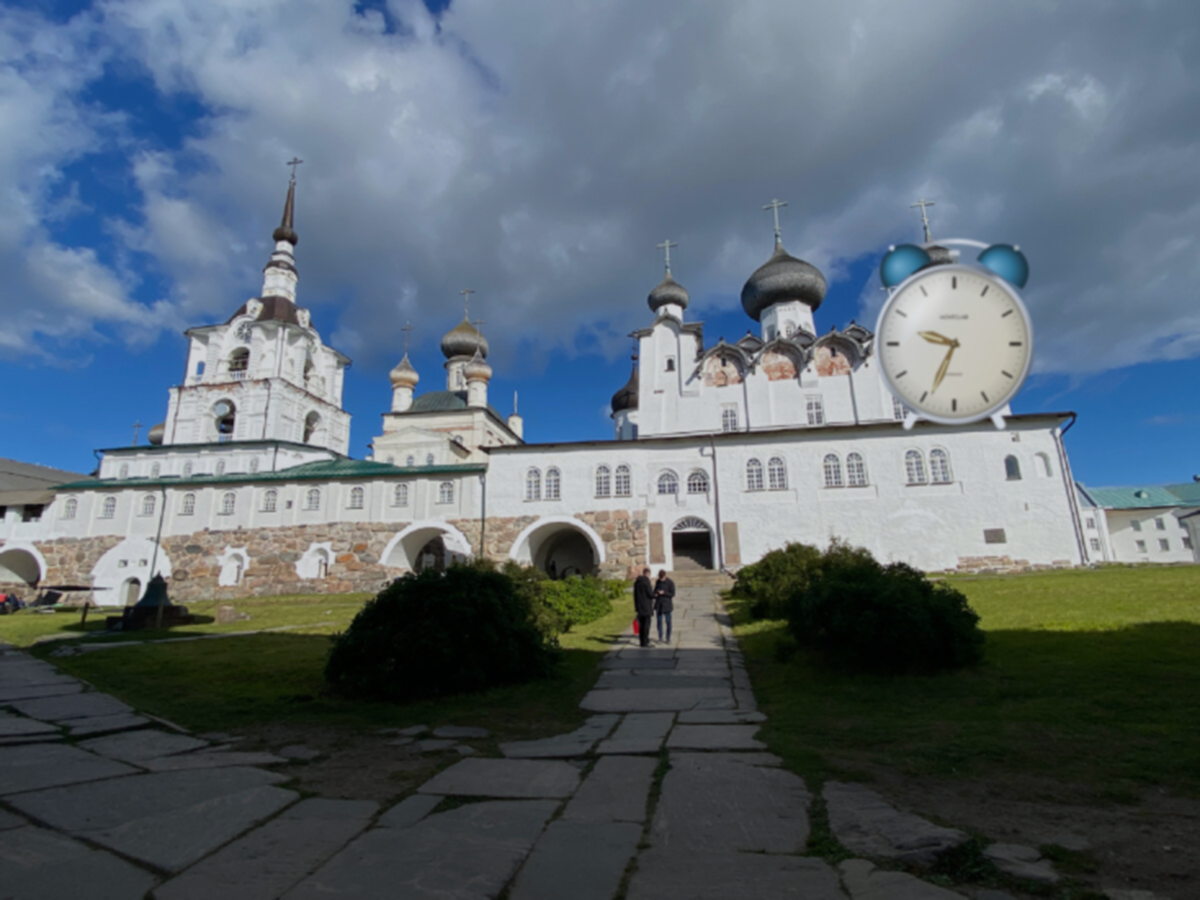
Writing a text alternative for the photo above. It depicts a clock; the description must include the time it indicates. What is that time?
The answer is 9:34
